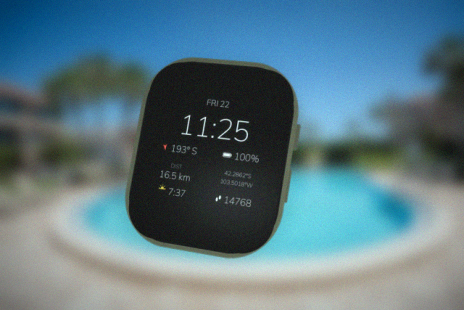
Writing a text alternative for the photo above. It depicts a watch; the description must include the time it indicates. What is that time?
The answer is 11:25
